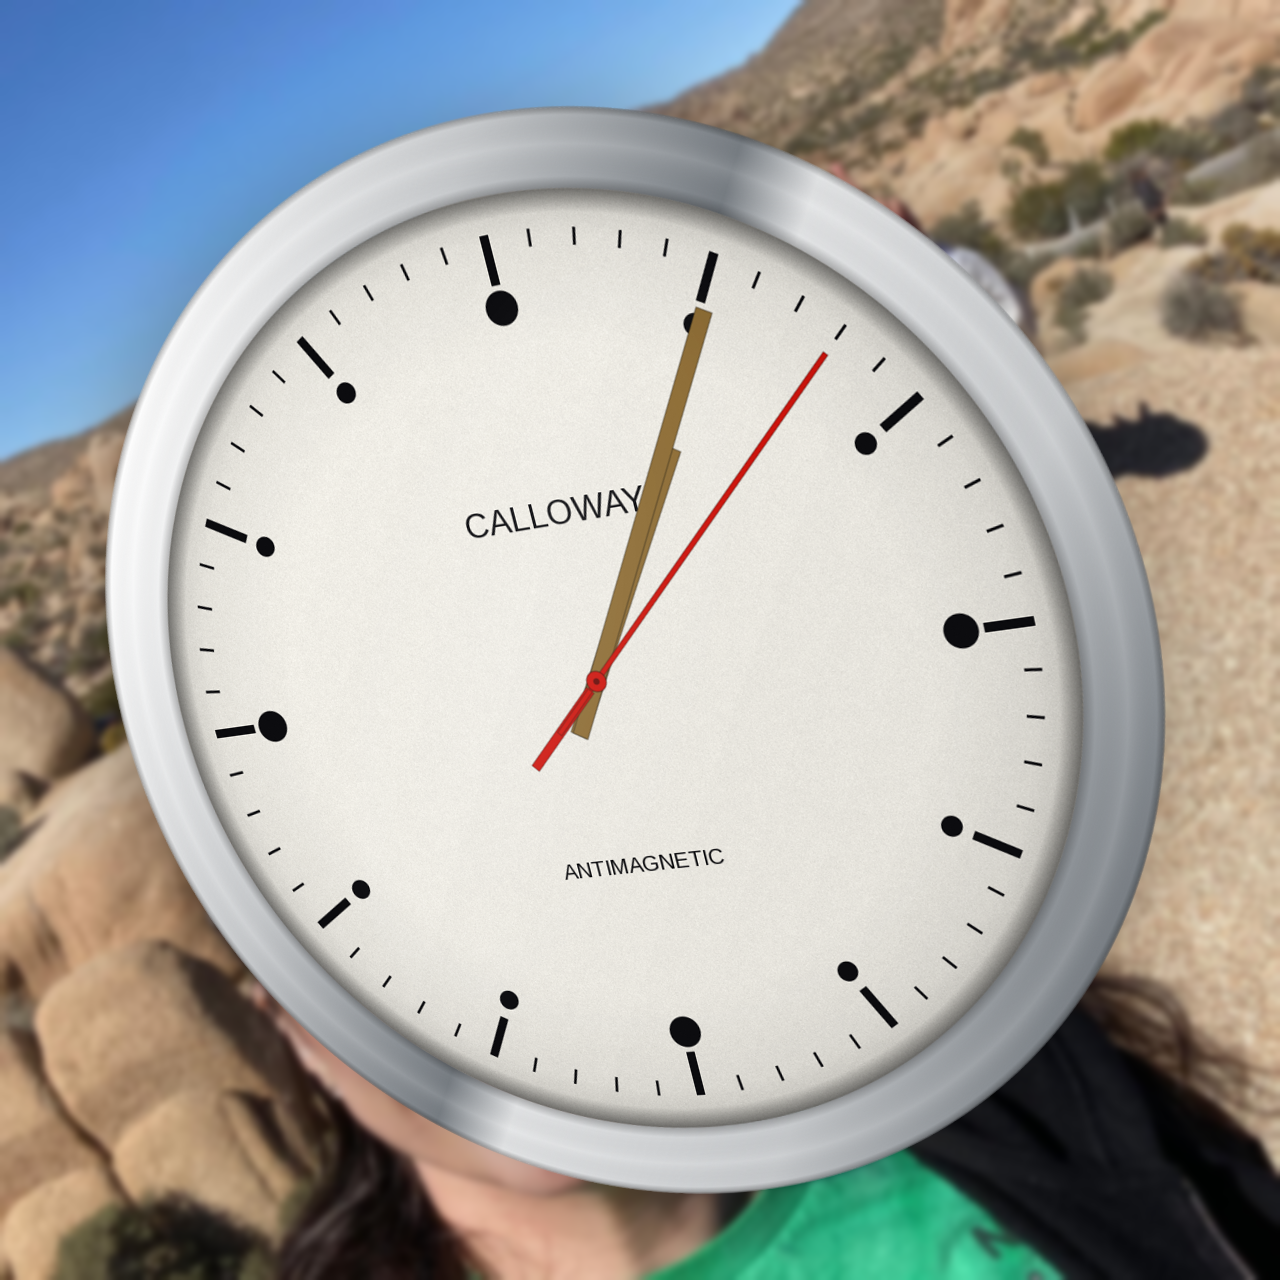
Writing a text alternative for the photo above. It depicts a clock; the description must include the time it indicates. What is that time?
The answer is 1:05:08
